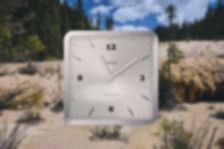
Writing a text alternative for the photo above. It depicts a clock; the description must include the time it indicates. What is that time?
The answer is 11:09
